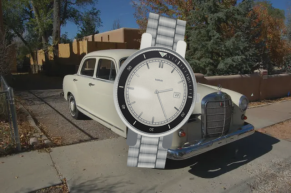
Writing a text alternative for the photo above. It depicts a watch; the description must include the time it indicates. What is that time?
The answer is 2:25
